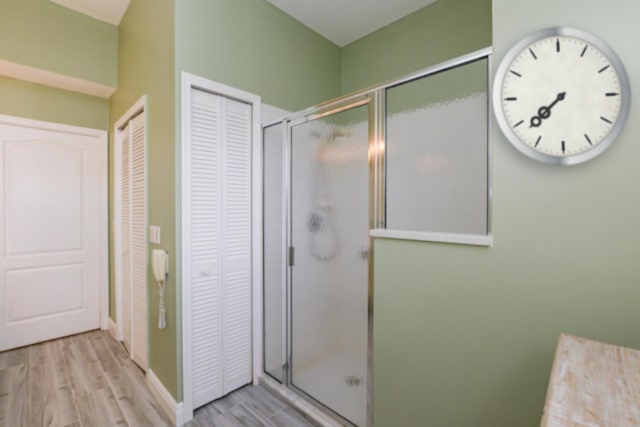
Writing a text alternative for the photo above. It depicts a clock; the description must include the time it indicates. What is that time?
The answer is 7:38
